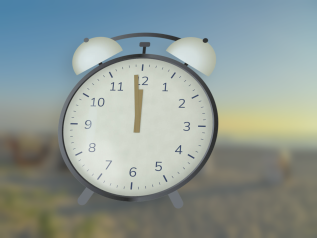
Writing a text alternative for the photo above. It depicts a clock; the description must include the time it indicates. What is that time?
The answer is 11:59
